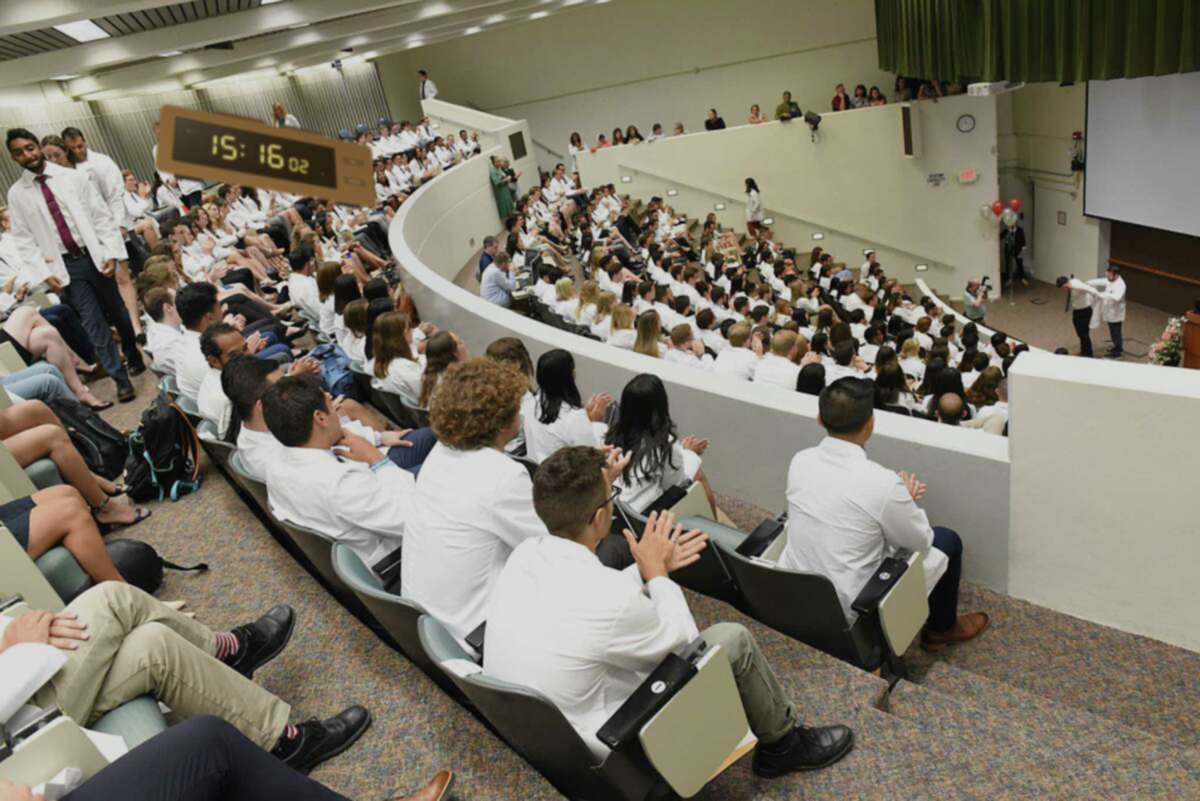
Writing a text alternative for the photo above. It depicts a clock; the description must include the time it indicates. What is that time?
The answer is 15:16
